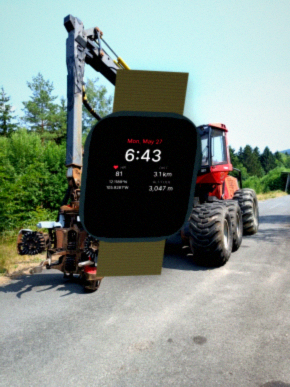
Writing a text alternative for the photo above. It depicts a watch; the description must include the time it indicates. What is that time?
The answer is 6:43
